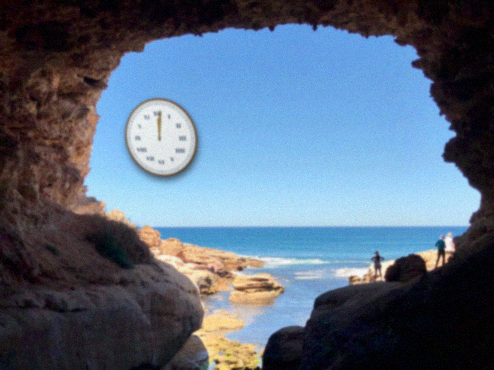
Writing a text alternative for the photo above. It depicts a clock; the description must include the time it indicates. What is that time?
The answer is 12:01
